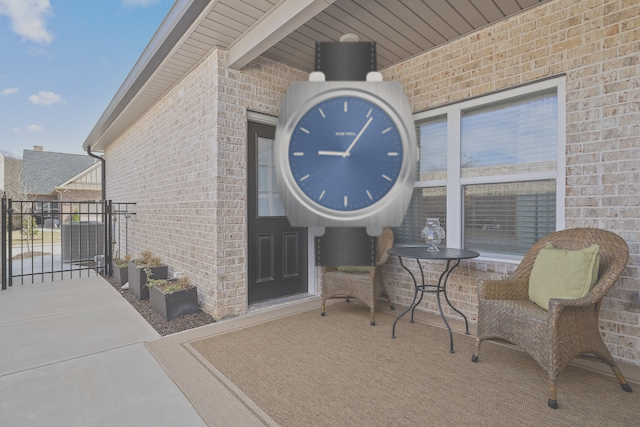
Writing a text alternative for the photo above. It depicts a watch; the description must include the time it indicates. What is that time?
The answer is 9:06
